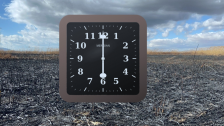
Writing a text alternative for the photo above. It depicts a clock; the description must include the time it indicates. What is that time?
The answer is 6:00
